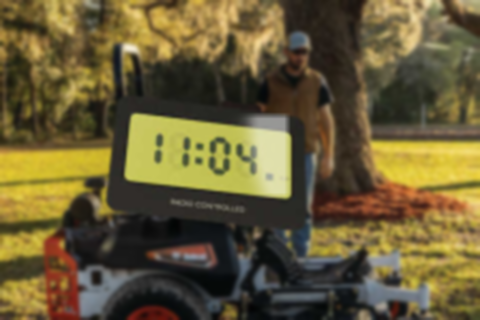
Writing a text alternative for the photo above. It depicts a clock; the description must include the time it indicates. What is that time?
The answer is 11:04
